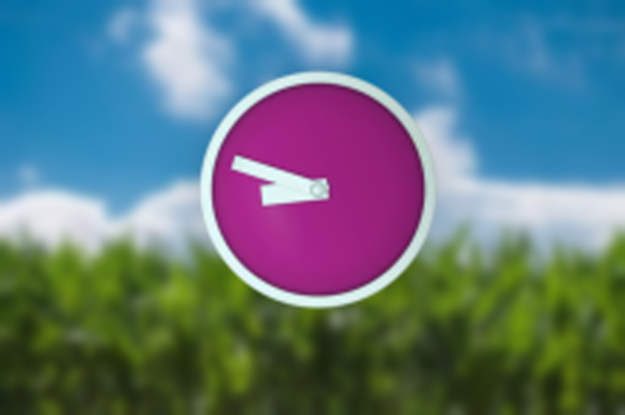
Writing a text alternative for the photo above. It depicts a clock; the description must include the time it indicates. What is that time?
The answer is 8:48
